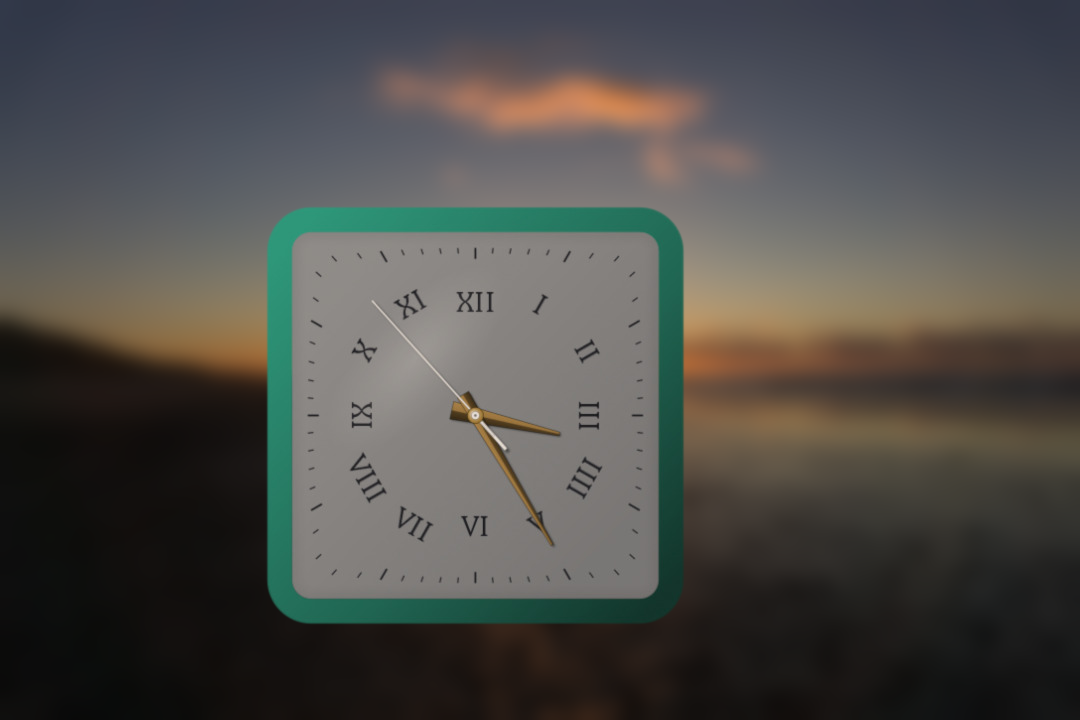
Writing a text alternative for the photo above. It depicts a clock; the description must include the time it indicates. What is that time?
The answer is 3:24:53
